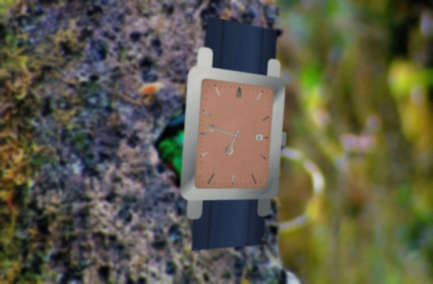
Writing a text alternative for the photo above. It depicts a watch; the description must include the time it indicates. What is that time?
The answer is 6:47
